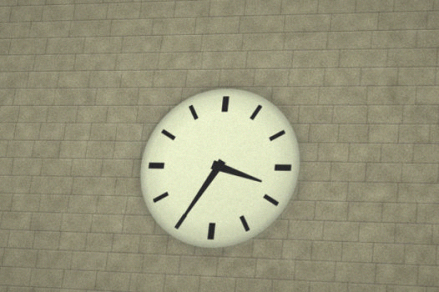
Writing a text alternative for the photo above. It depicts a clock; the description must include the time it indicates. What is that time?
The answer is 3:35
